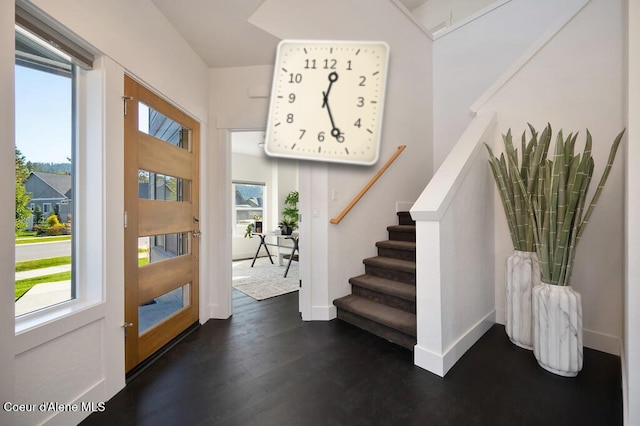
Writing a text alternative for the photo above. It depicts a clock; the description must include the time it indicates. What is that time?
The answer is 12:26
